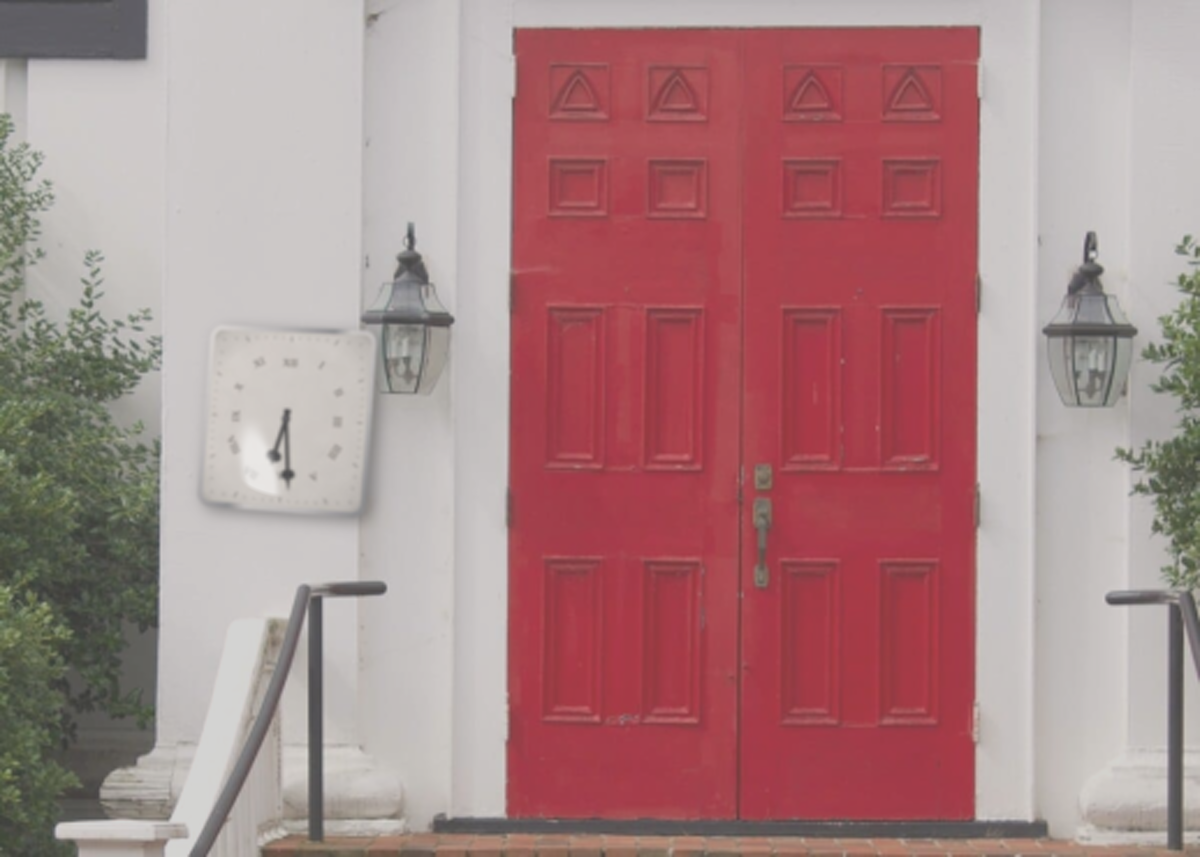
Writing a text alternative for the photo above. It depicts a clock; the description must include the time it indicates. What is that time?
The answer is 6:29
